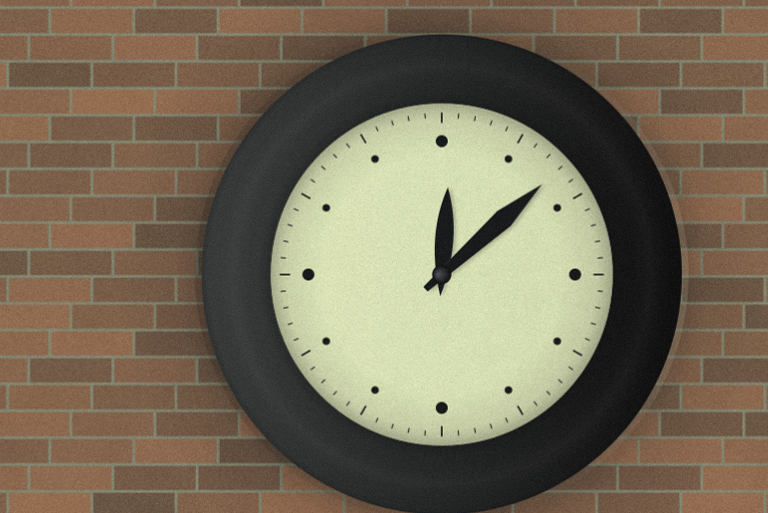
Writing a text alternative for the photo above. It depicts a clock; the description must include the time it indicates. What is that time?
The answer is 12:08
